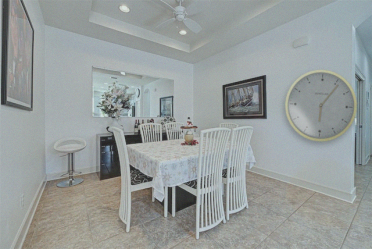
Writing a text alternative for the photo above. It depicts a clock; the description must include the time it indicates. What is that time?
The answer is 6:06
